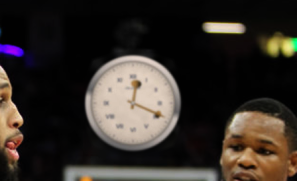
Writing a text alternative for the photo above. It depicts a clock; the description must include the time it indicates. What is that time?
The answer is 12:19
